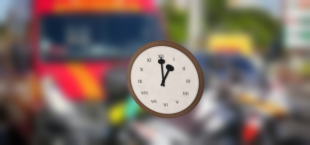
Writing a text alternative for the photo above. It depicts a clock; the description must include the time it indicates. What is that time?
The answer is 1:00
